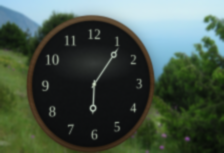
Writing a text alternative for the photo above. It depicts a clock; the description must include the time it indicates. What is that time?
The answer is 6:06
